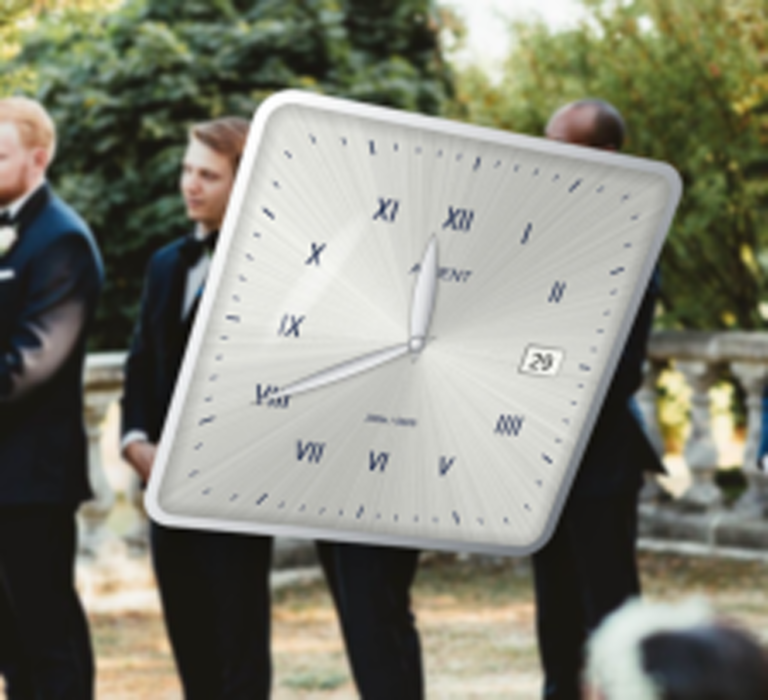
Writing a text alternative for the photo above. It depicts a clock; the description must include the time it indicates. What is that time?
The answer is 11:40
